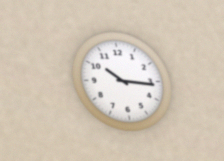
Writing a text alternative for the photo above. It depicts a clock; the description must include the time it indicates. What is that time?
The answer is 10:16
